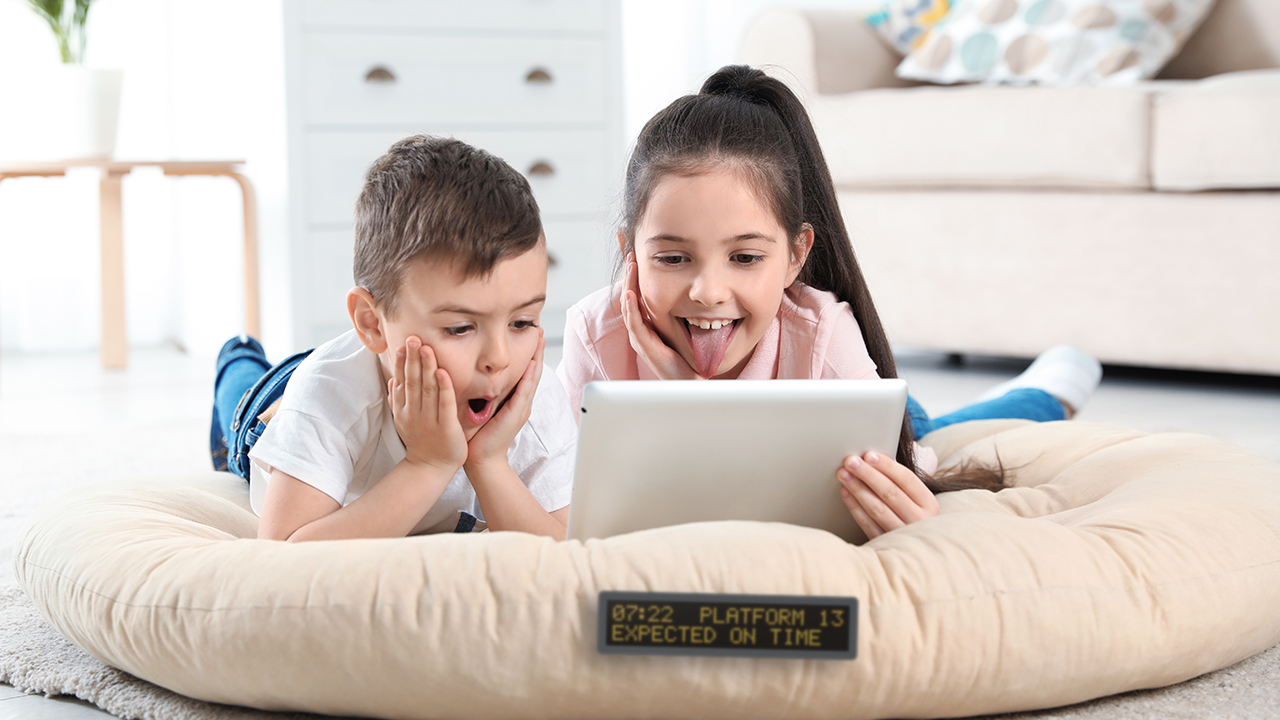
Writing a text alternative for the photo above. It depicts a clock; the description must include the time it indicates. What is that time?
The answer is 7:22
